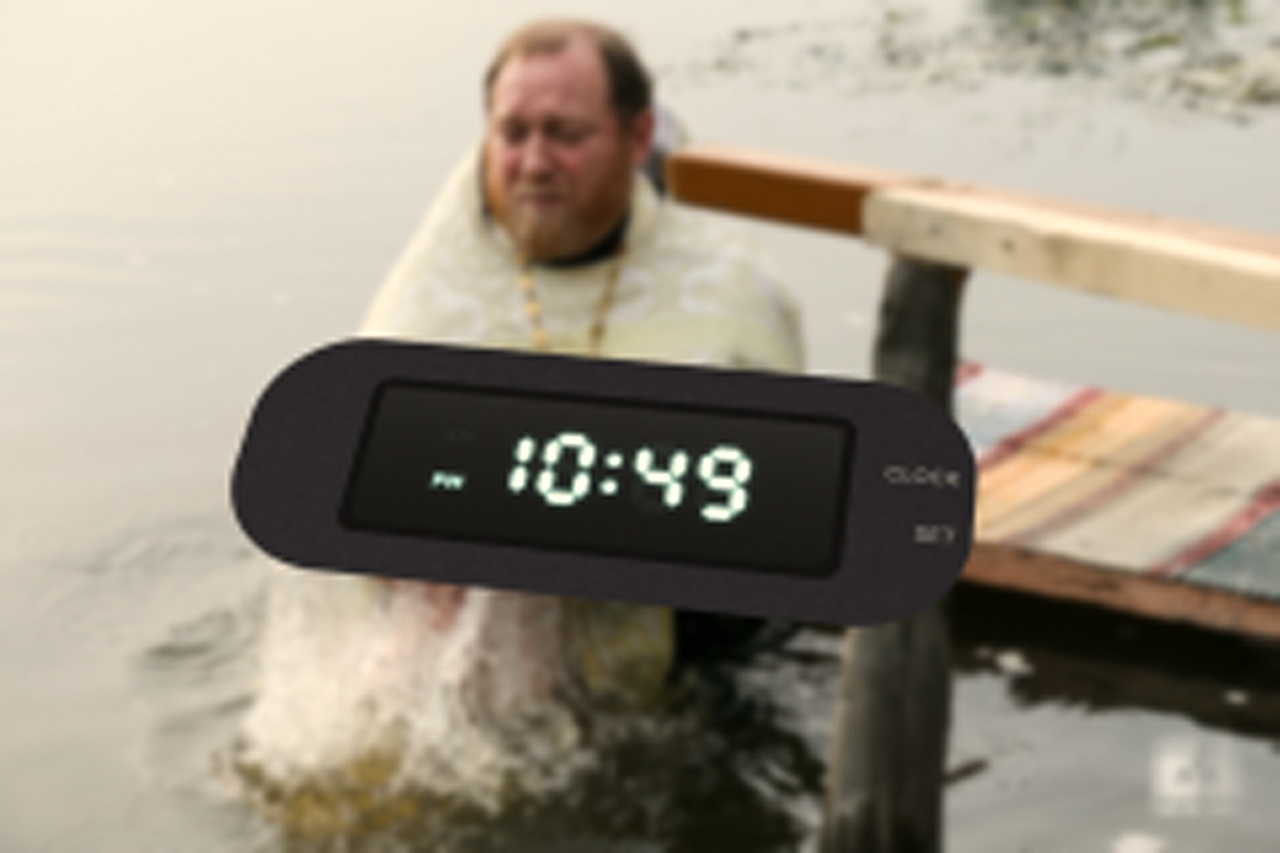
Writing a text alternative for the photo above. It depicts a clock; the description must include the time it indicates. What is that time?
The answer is 10:49
